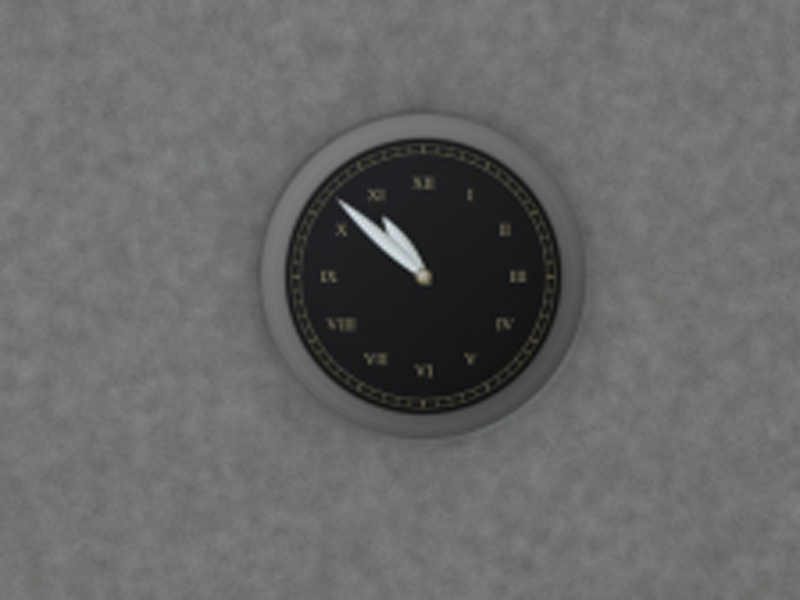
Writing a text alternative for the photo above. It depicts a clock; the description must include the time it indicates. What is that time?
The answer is 10:52
